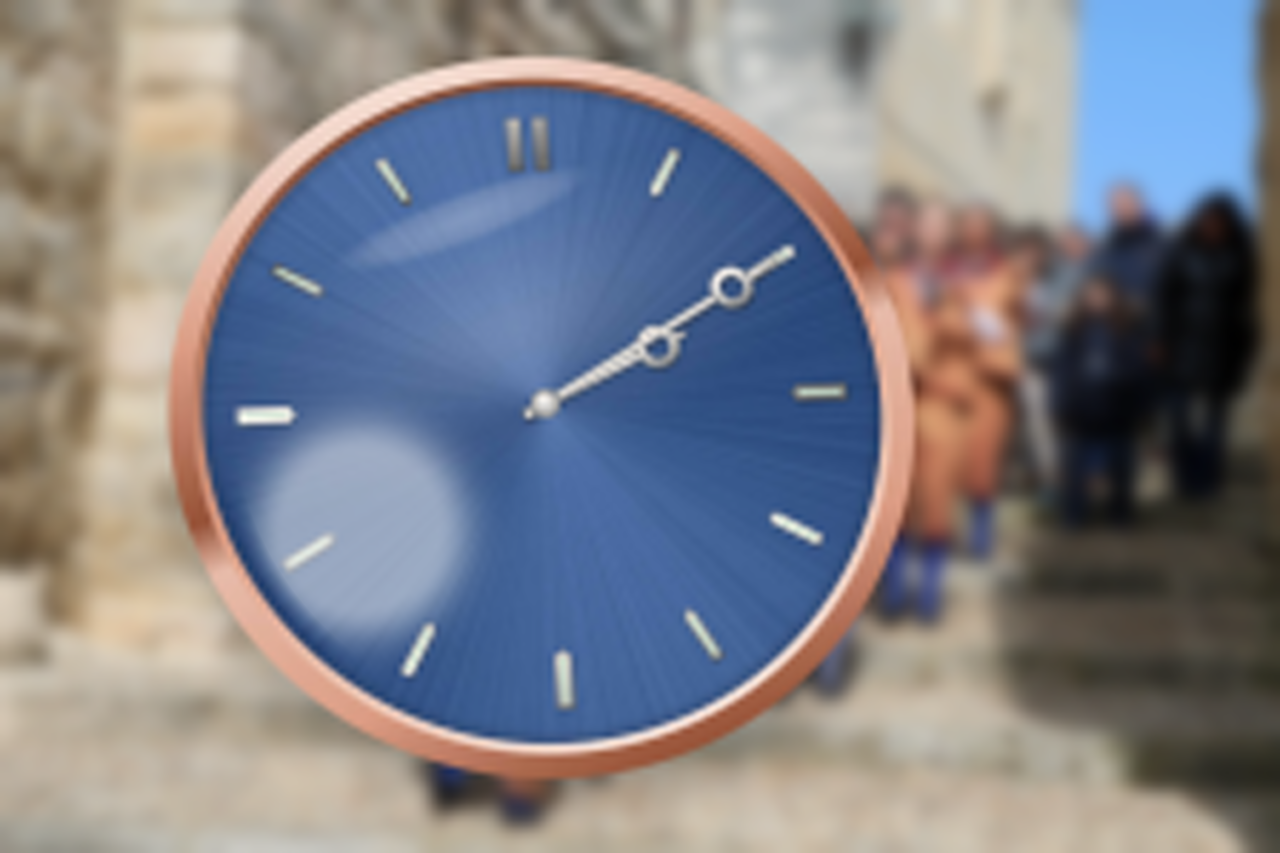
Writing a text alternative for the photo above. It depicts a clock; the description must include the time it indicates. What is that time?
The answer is 2:10
